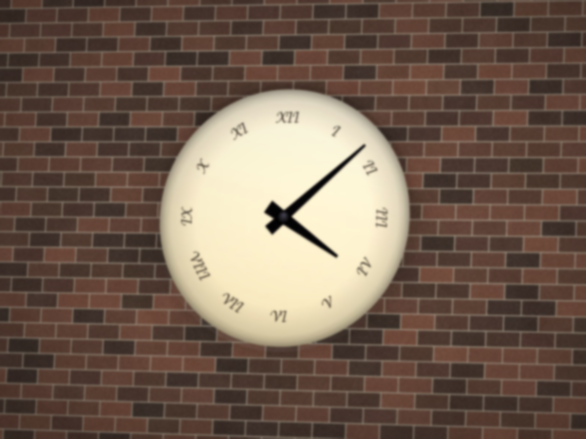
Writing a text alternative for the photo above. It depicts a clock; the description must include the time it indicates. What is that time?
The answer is 4:08
